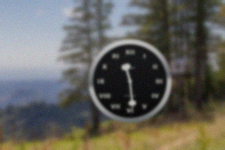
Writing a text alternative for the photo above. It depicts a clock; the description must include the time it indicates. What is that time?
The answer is 11:29
